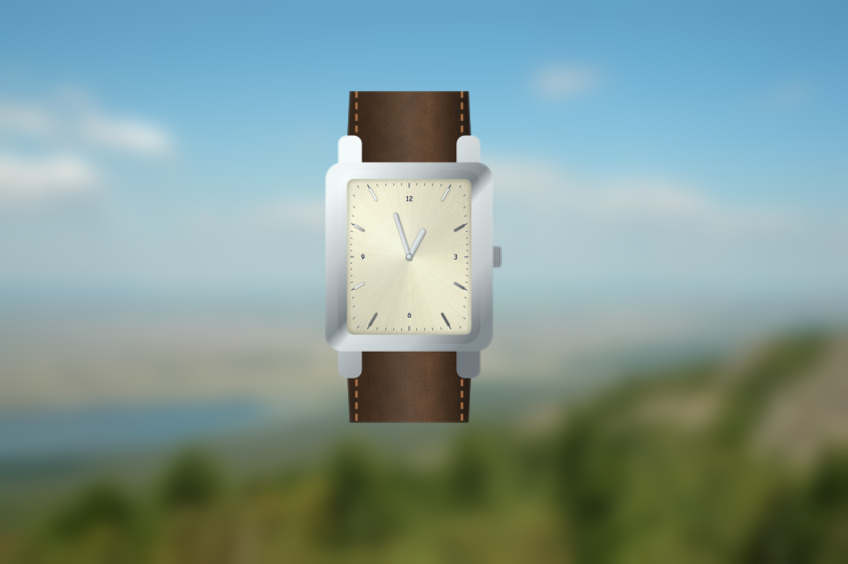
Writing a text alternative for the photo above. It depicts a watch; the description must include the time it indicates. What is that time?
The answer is 12:57
